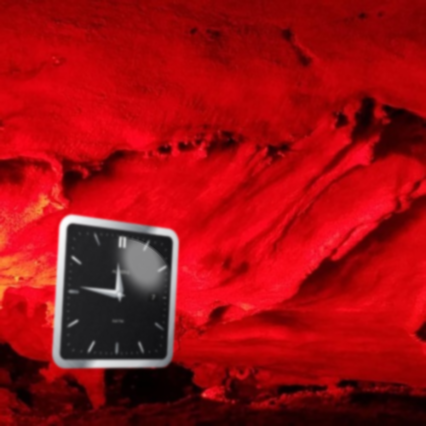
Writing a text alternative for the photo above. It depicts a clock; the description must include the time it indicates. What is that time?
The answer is 11:46
